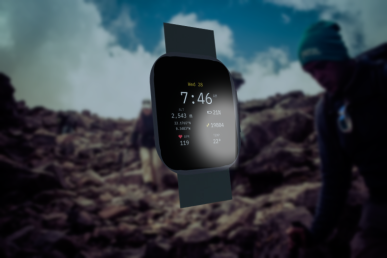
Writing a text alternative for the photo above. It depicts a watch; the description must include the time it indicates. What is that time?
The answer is 7:46
